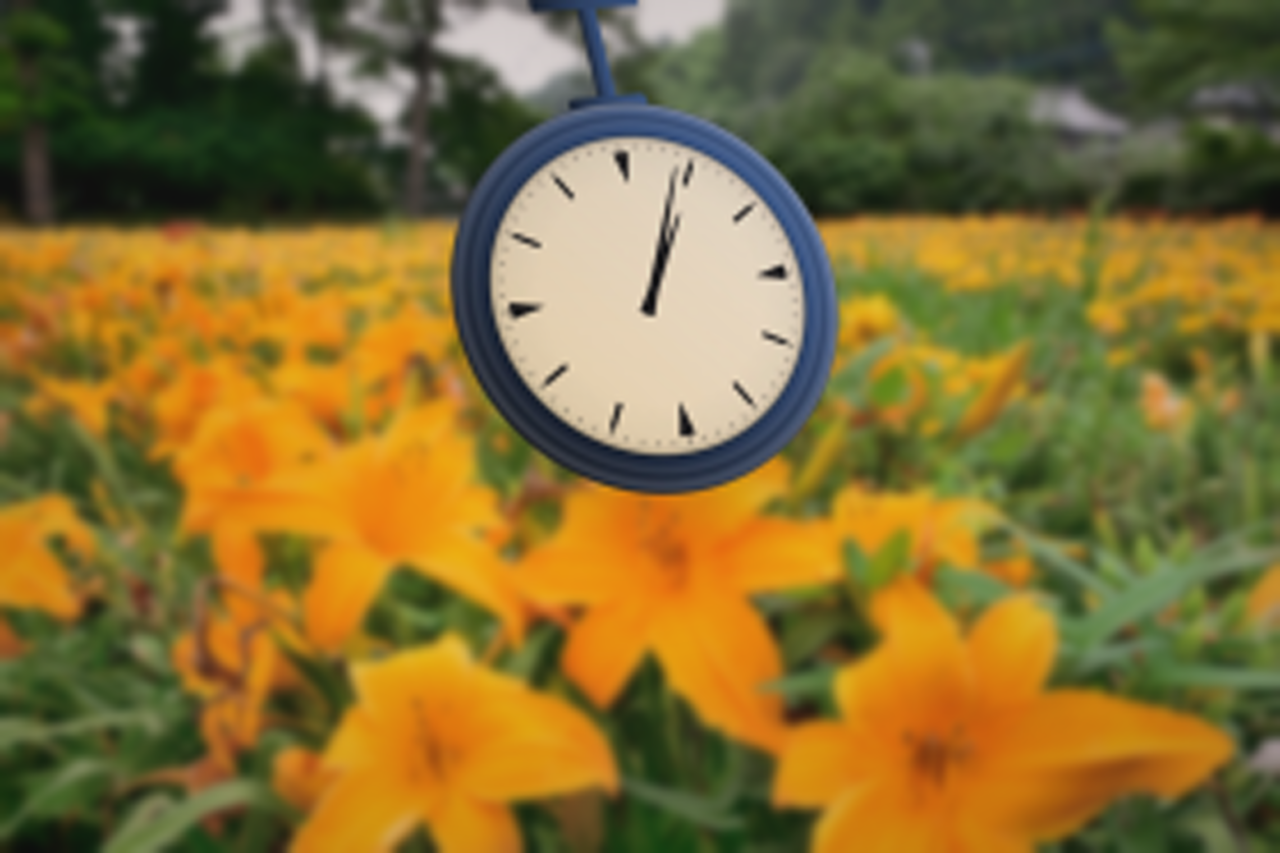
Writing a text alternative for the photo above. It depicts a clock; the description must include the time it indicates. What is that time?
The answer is 1:04
